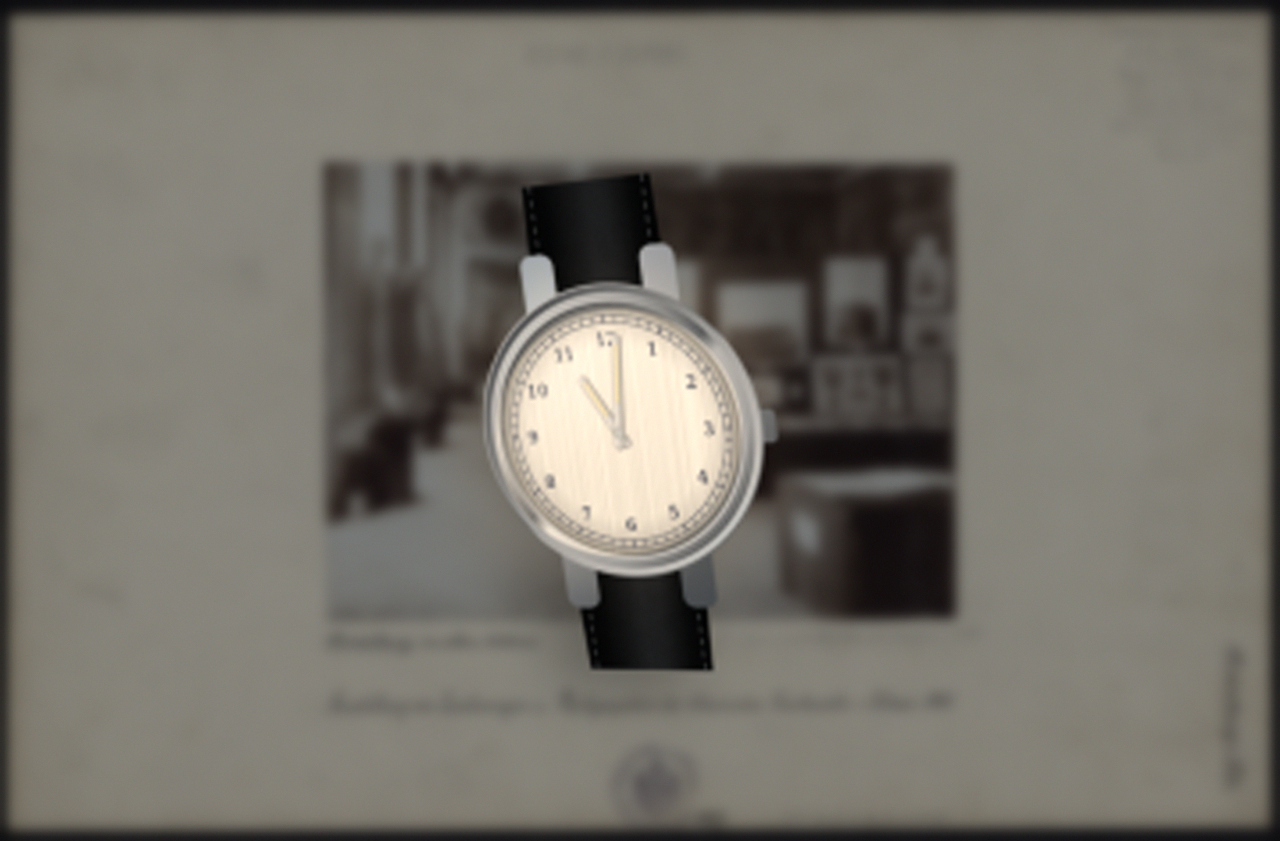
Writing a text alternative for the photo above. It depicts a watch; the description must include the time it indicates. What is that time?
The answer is 11:01
